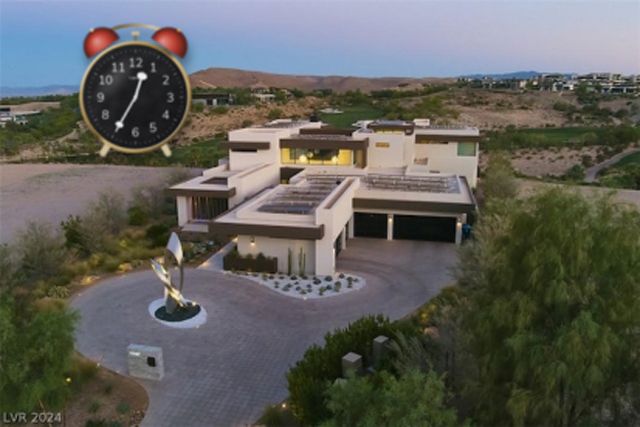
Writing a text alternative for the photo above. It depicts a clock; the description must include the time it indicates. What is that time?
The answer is 12:35
